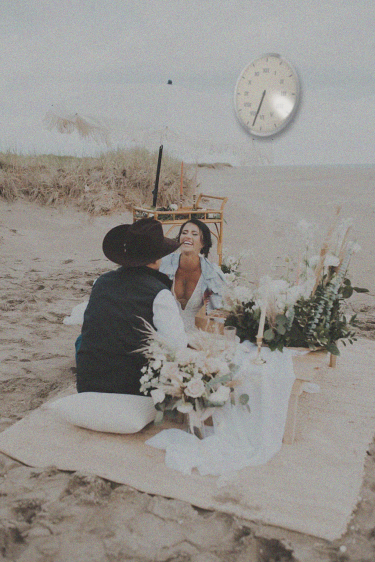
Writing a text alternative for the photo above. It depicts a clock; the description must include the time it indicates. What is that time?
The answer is 6:33
